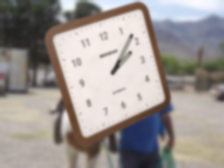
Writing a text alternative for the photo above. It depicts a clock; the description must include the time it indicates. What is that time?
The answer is 2:08
